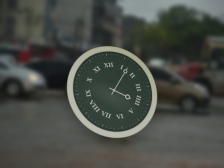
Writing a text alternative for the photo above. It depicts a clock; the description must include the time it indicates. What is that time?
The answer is 4:07
